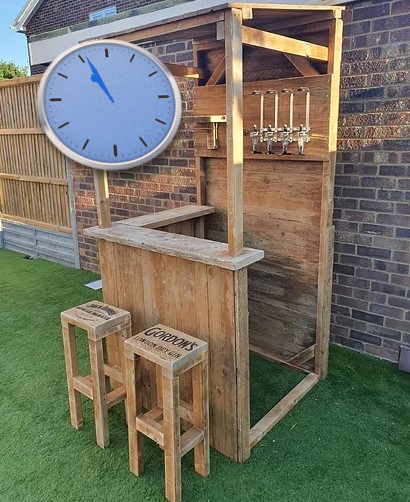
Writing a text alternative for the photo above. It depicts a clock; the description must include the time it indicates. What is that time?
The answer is 10:56
